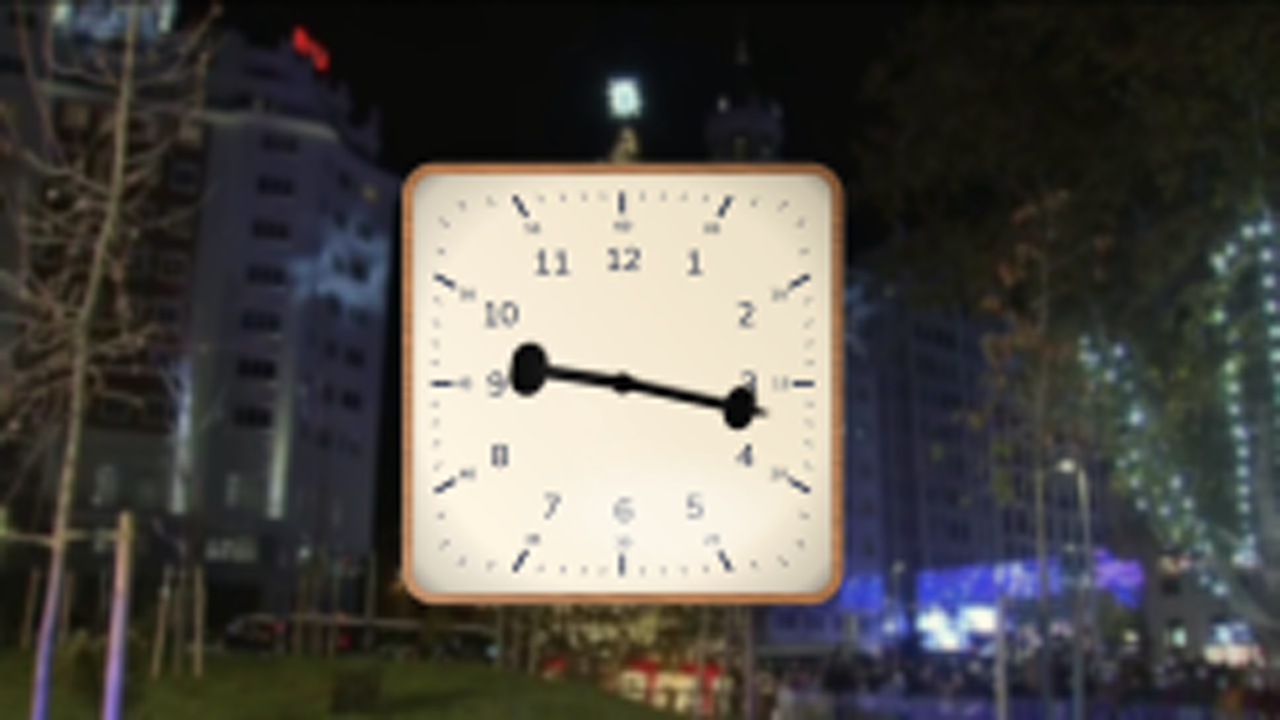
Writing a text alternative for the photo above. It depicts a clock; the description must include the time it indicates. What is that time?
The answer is 9:17
